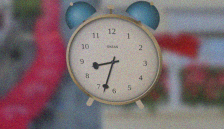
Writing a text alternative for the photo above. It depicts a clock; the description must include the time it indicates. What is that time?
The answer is 8:33
